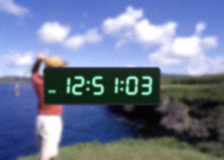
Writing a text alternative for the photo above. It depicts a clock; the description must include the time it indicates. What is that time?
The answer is 12:51:03
